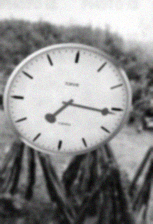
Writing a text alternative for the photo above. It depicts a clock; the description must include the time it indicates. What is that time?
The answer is 7:16
